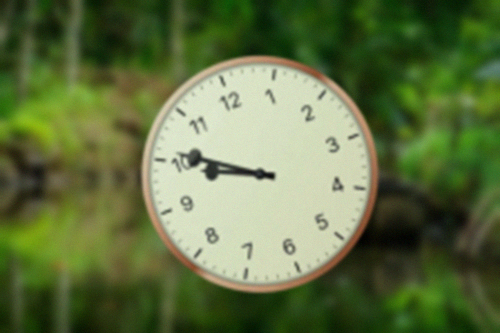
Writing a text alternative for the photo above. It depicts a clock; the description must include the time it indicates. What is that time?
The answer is 9:51
